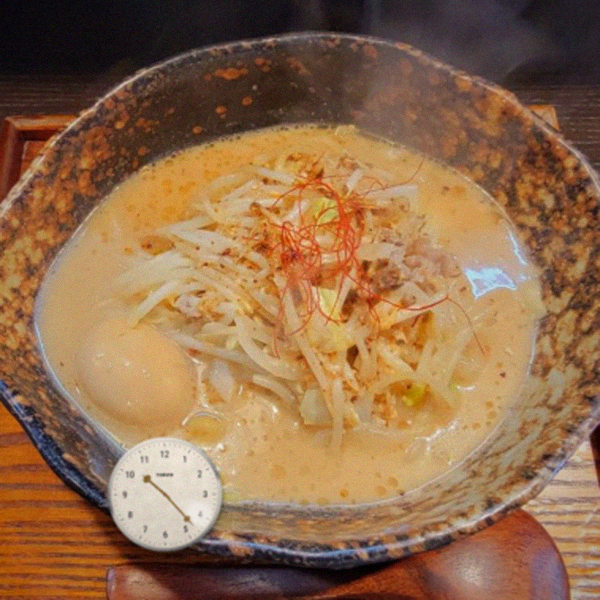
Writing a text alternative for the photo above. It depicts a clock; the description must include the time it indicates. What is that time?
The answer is 10:23
